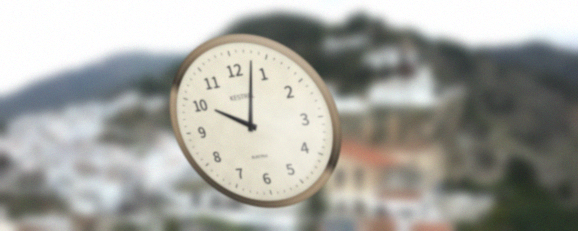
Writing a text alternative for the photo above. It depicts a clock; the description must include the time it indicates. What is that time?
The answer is 10:03
